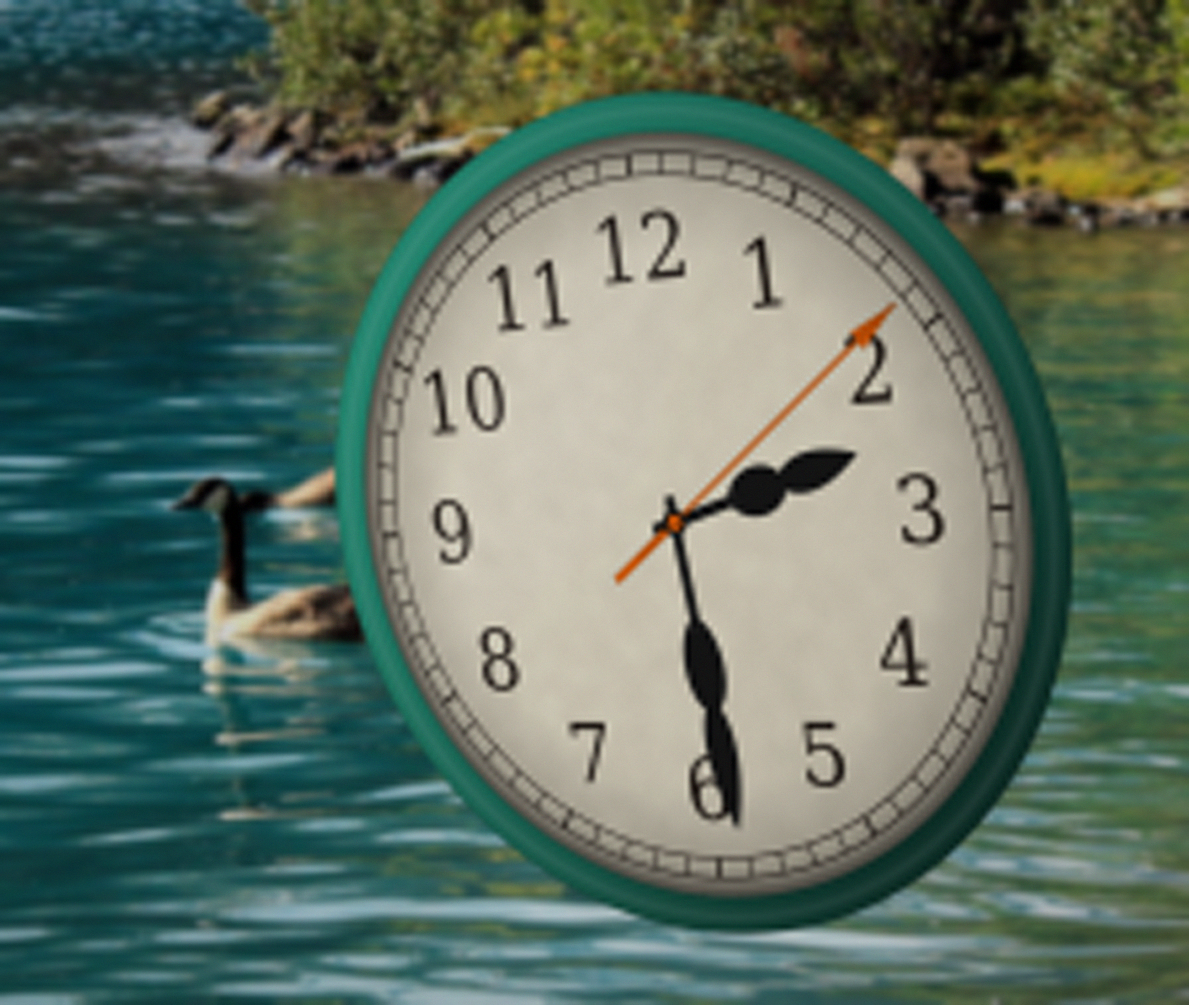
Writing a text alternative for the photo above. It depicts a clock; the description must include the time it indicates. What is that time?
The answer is 2:29:09
